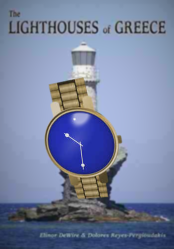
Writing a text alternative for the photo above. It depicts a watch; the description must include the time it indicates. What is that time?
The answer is 10:31
